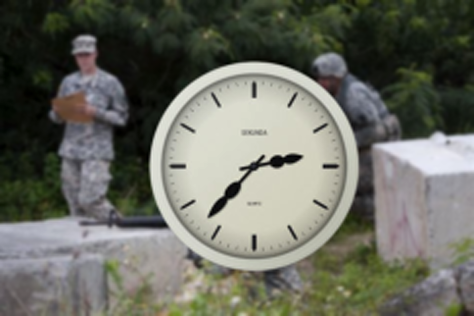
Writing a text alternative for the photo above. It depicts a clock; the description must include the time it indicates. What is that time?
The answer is 2:37
